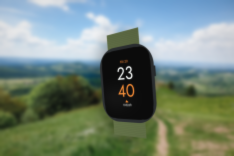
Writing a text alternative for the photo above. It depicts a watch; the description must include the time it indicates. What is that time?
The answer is 23:40
